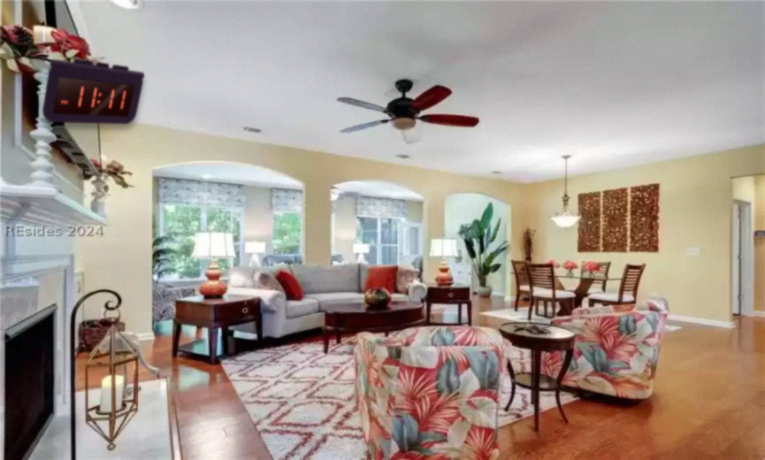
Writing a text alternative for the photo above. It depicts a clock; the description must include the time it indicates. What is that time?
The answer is 11:11
